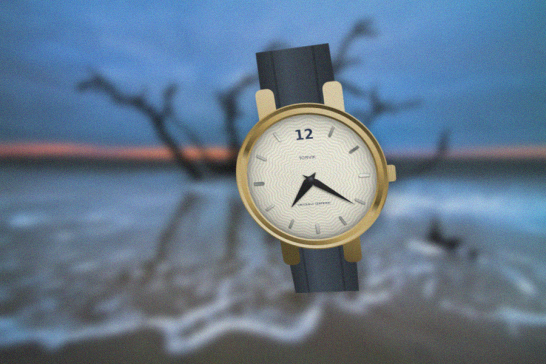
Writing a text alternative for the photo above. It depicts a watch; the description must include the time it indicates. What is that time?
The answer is 7:21
